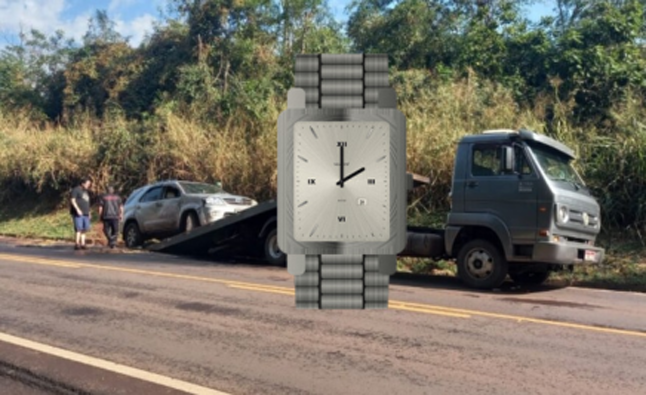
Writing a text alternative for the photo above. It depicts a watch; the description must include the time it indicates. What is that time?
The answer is 2:00
